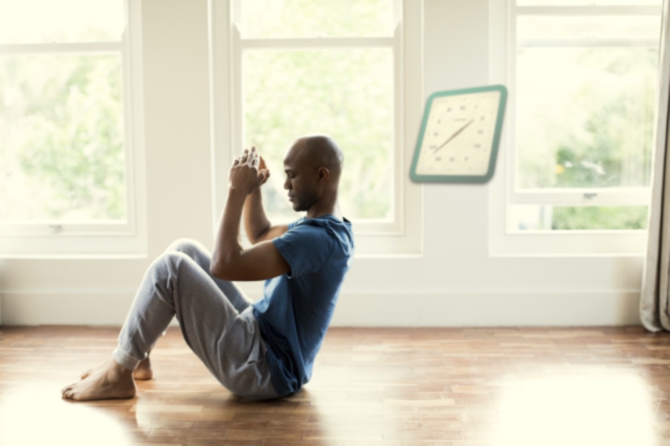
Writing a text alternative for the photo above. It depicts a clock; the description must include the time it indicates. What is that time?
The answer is 1:38
